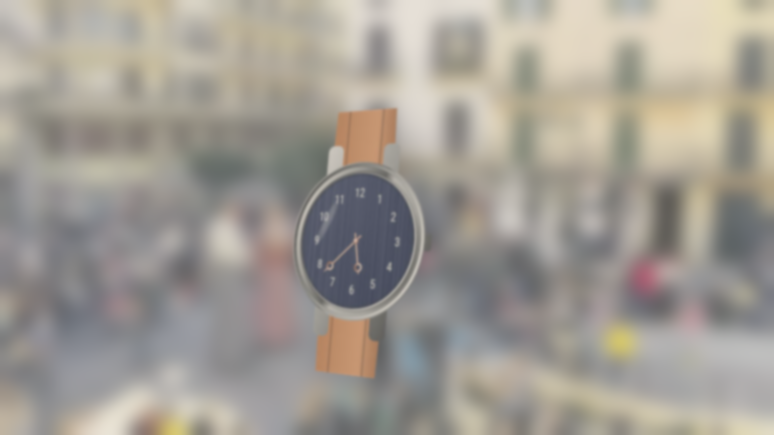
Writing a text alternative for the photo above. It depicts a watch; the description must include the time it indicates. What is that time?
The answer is 5:38
